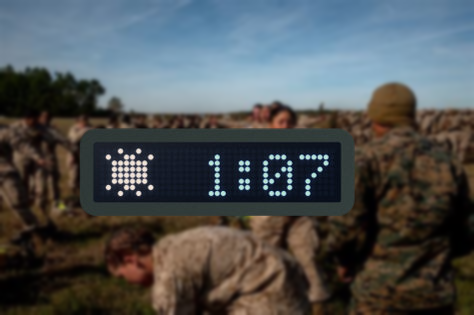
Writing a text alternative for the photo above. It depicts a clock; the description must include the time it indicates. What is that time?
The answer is 1:07
